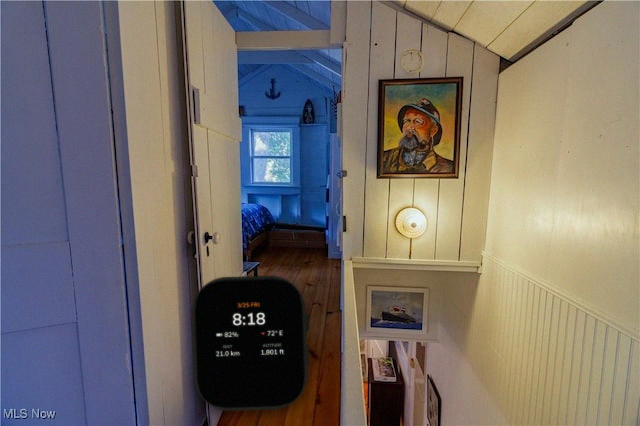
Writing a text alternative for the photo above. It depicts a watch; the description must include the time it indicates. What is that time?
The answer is 8:18
